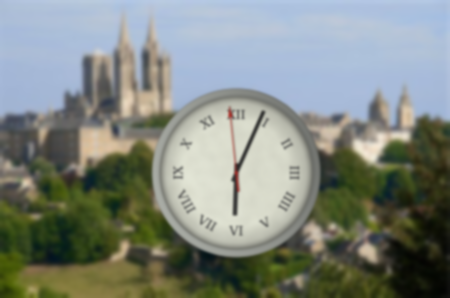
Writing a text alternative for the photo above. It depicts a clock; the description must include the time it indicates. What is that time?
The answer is 6:03:59
